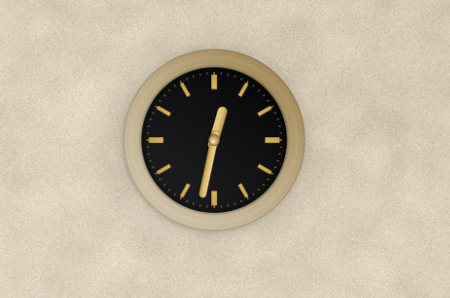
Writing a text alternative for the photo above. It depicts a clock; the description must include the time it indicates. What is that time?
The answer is 12:32
